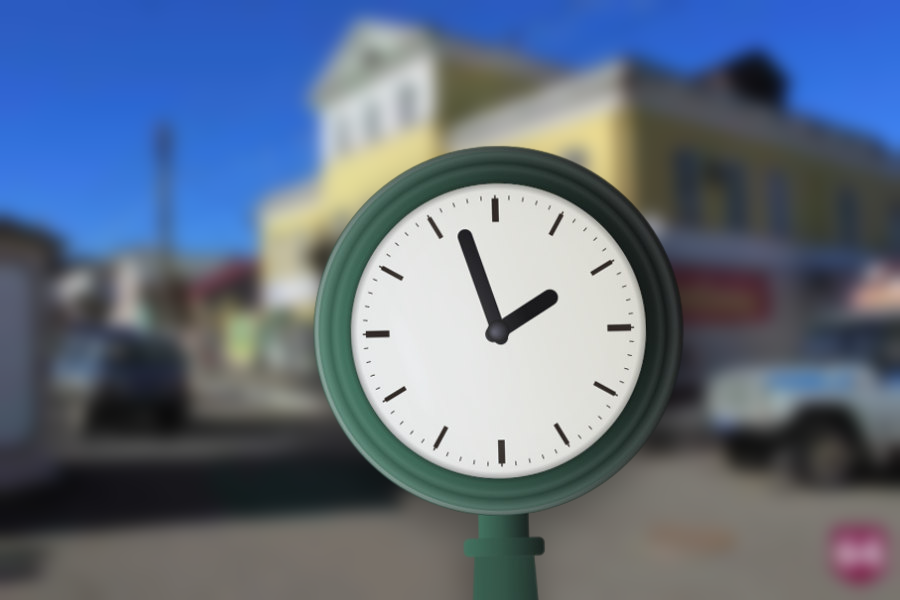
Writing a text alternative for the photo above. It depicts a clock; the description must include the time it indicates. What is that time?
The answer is 1:57
